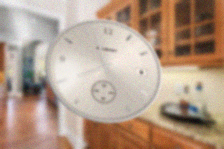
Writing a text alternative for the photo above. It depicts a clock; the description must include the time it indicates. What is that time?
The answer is 7:57
